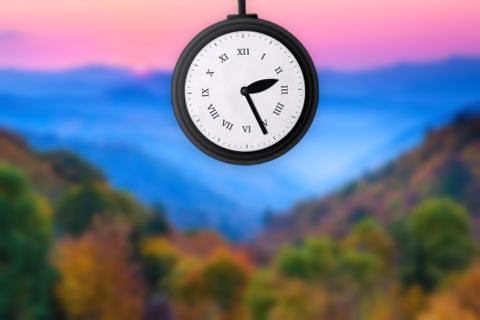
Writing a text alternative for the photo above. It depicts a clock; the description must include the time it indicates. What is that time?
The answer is 2:26
